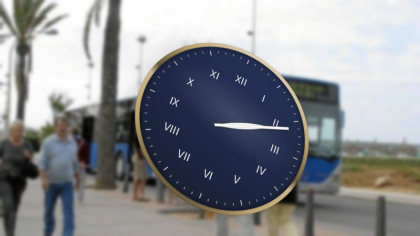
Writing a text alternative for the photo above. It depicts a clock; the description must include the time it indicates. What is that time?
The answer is 2:11
